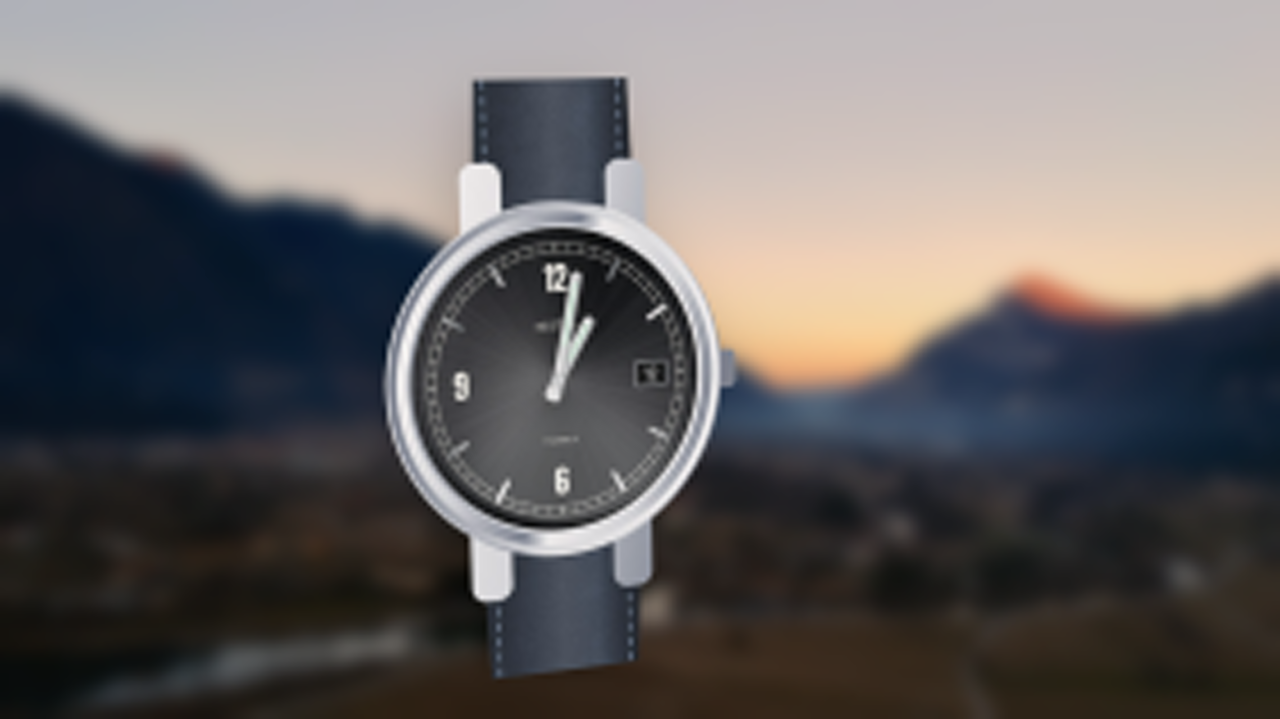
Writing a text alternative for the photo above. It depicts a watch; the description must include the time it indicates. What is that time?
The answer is 1:02
